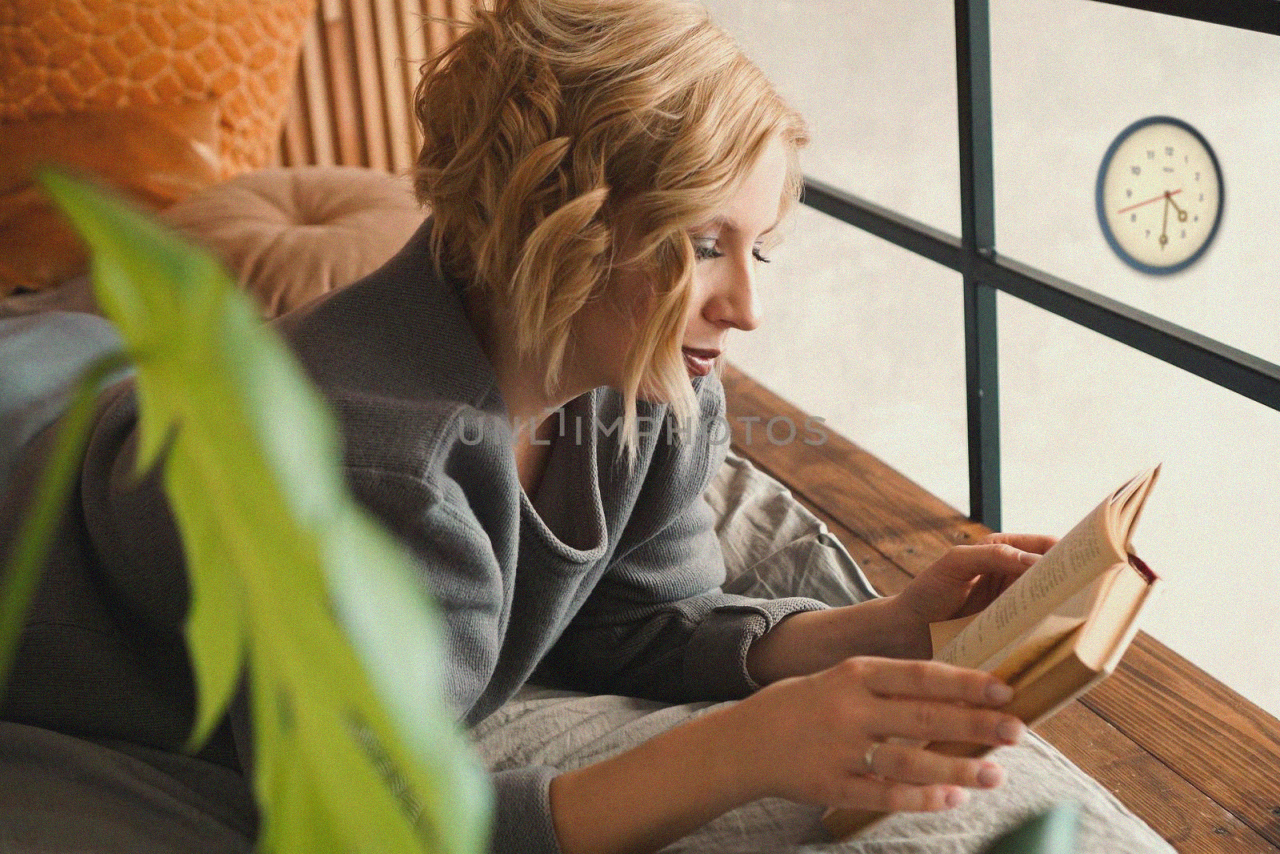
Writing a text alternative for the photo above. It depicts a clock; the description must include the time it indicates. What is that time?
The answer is 4:30:42
